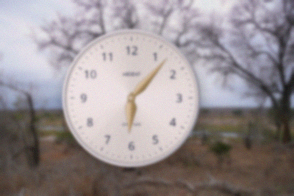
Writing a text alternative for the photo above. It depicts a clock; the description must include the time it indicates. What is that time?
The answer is 6:07
